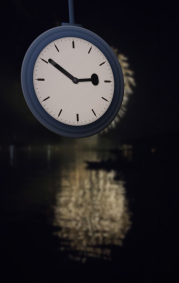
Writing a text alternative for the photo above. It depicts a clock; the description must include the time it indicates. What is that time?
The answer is 2:51
